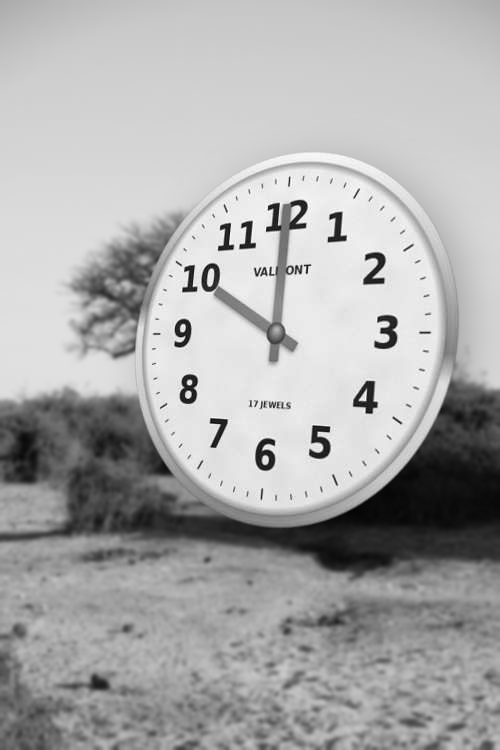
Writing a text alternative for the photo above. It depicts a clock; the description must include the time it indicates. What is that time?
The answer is 10:00
